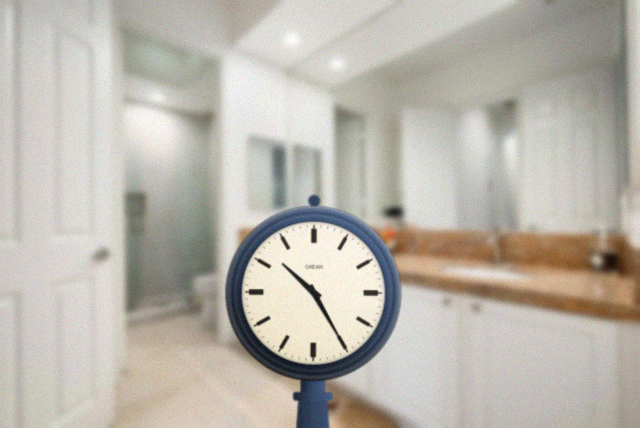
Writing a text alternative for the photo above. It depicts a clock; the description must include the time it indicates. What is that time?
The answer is 10:25
